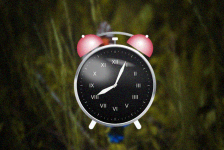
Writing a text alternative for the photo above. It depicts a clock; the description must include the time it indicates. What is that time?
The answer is 8:04
